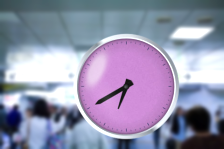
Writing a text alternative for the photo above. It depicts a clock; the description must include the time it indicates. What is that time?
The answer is 6:40
